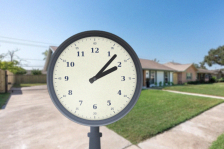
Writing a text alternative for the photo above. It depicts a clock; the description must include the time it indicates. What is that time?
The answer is 2:07
